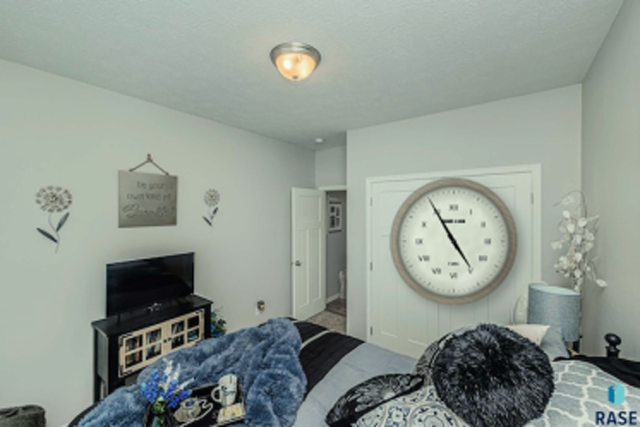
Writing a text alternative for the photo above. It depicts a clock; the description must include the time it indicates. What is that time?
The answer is 4:55
